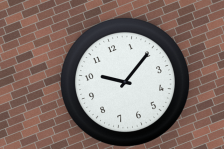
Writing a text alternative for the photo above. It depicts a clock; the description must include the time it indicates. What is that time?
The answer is 10:10
